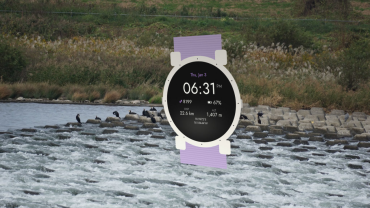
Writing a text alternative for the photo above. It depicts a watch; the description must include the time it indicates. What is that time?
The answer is 6:31
